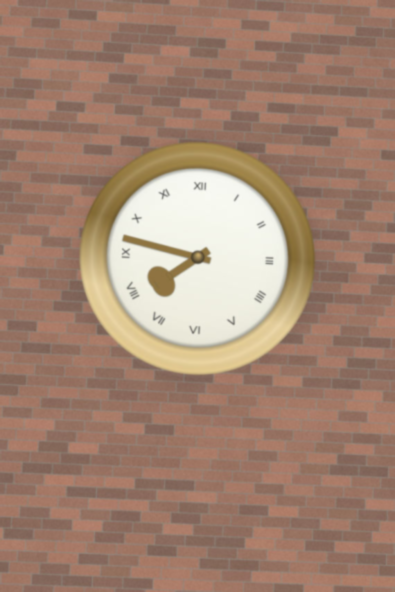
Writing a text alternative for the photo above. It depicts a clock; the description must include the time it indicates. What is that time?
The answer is 7:47
